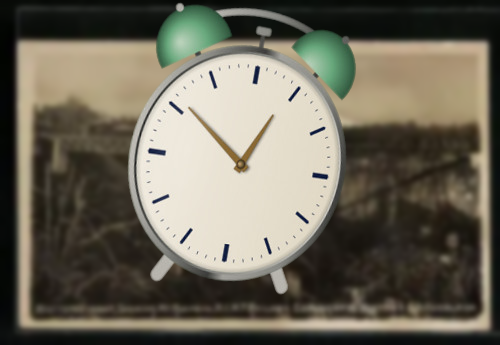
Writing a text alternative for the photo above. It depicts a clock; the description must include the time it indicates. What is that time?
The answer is 12:51
